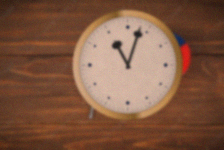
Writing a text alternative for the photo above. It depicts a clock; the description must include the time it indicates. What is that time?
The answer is 11:03
